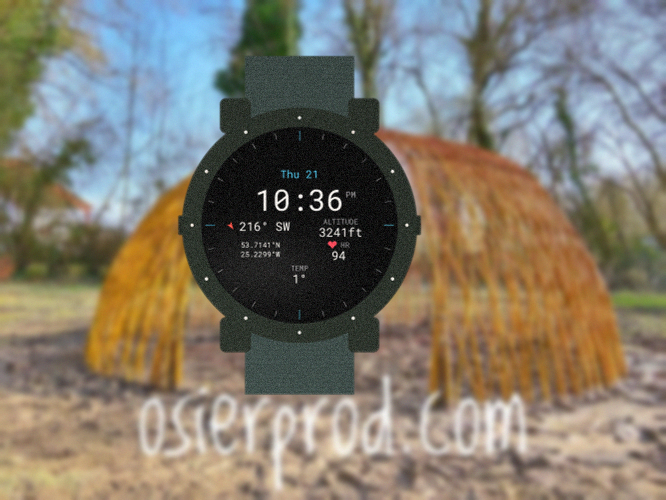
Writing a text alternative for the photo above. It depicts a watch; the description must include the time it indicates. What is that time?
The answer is 10:36
